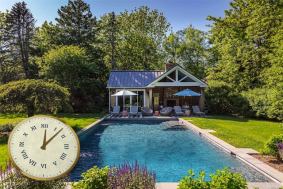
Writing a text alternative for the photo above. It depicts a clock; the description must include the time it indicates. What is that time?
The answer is 12:07
